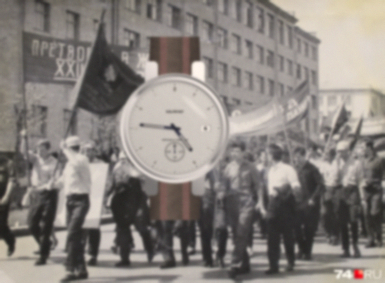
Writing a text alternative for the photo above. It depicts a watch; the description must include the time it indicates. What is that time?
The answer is 4:46
